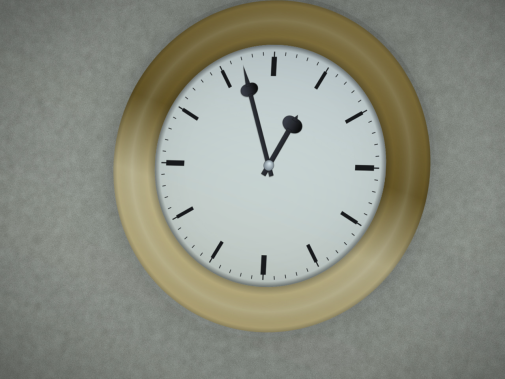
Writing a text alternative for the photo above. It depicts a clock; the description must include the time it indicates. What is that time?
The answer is 12:57
